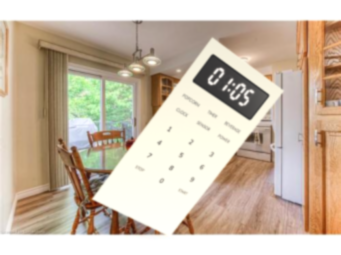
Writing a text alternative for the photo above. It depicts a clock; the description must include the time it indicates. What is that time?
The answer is 1:05
